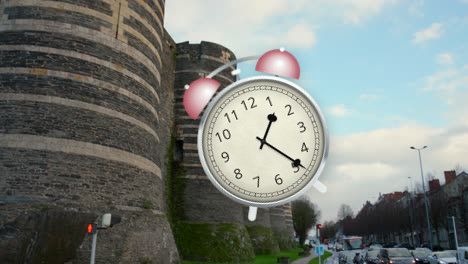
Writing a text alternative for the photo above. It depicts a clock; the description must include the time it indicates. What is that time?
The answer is 1:24
